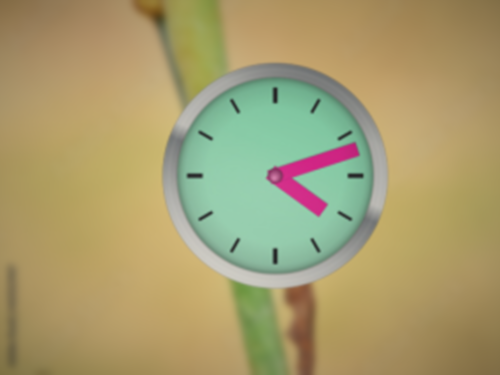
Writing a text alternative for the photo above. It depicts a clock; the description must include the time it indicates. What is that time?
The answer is 4:12
